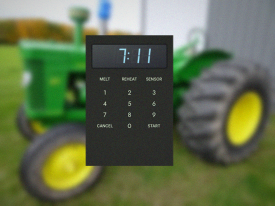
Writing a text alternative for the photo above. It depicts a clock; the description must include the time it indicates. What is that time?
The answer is 7:11
